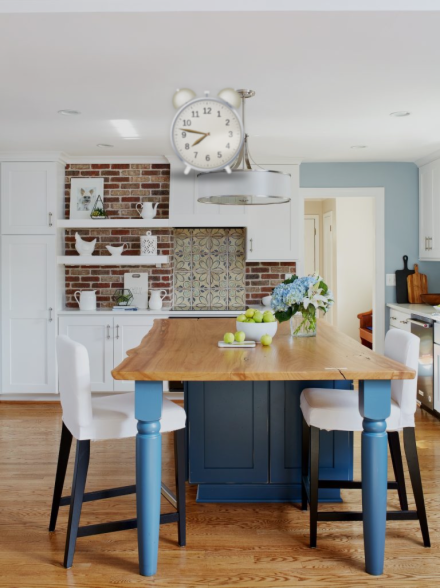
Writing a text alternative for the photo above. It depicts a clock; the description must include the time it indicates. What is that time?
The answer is 7:47
